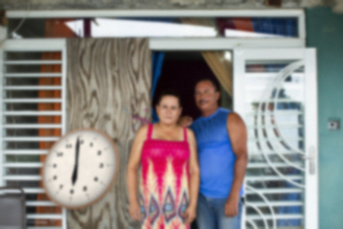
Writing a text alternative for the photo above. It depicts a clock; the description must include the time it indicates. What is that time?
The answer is 5:59
